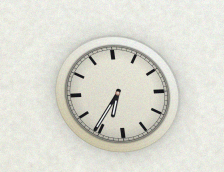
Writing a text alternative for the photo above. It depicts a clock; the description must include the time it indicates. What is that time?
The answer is 6:36
